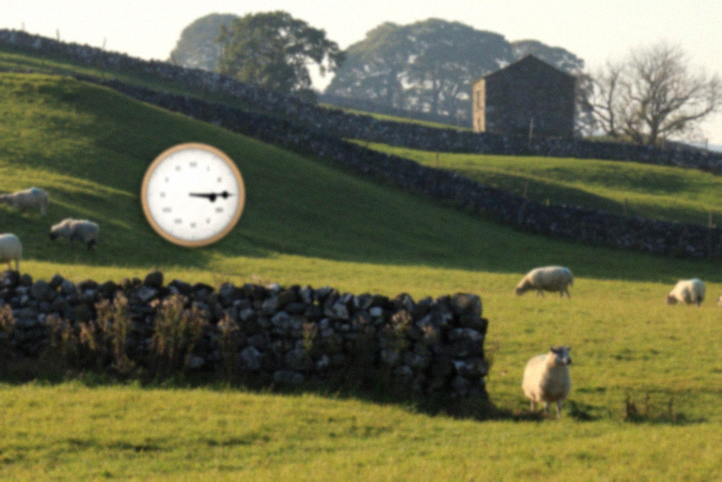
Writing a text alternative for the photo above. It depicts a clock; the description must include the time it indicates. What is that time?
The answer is 3:15
